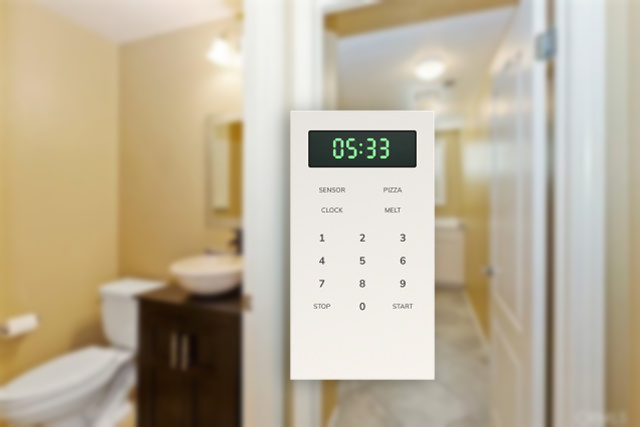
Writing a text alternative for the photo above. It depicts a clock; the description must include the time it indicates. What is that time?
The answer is 5:33
